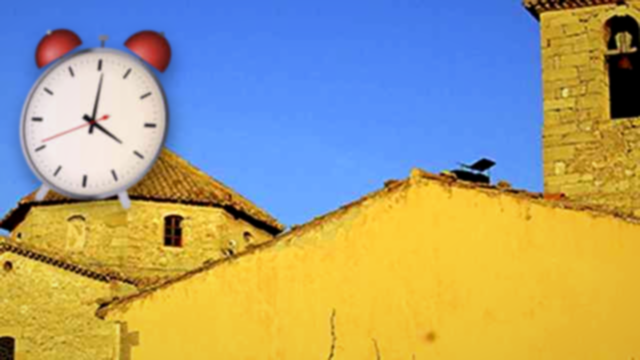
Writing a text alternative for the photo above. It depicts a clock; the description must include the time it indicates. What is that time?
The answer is 4:00:41
